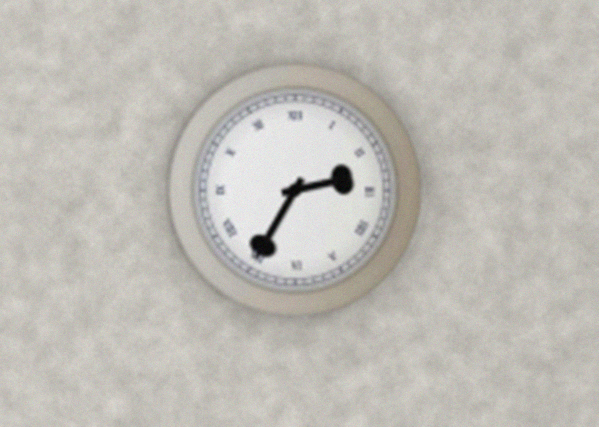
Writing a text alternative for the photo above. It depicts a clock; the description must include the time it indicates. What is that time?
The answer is 2:35
